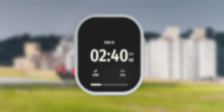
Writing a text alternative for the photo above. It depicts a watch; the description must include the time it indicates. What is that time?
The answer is 2:40
